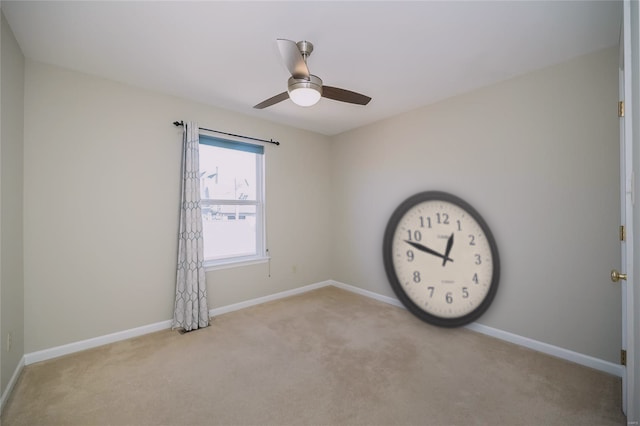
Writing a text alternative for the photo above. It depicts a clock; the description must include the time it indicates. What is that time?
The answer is 12:48
